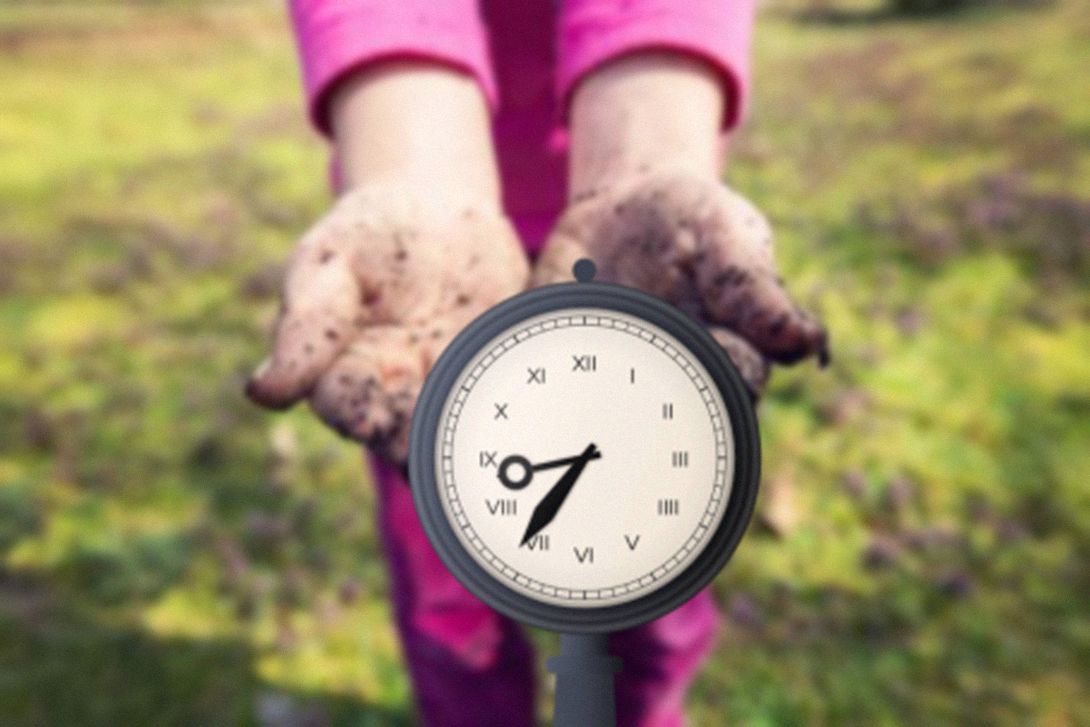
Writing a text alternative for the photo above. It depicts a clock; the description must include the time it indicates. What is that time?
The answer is 8:36
